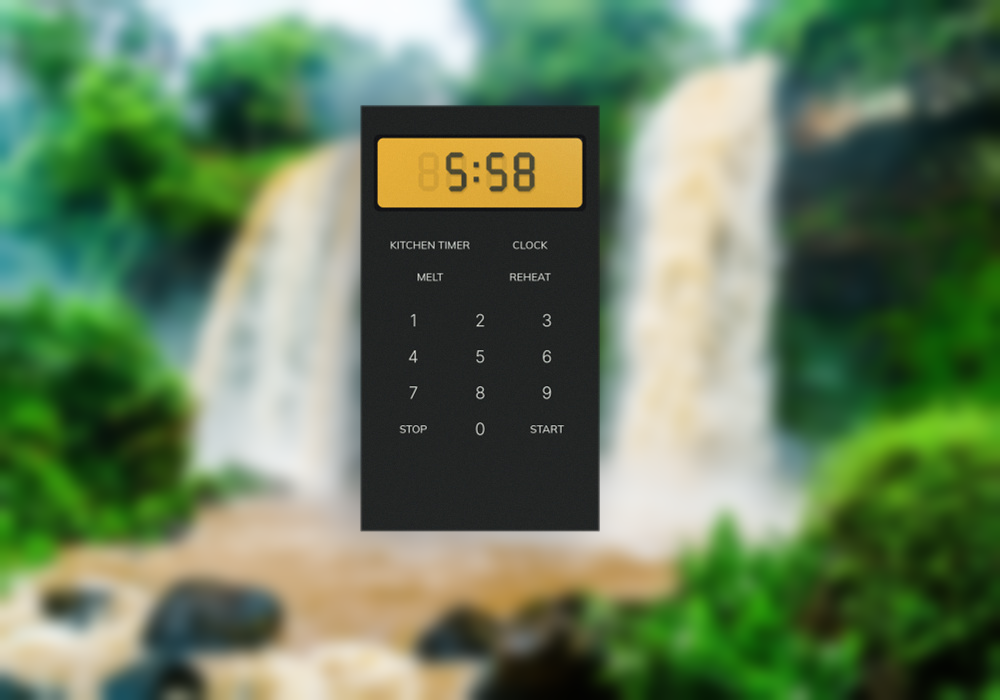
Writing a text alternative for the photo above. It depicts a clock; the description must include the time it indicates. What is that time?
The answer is 5:58
